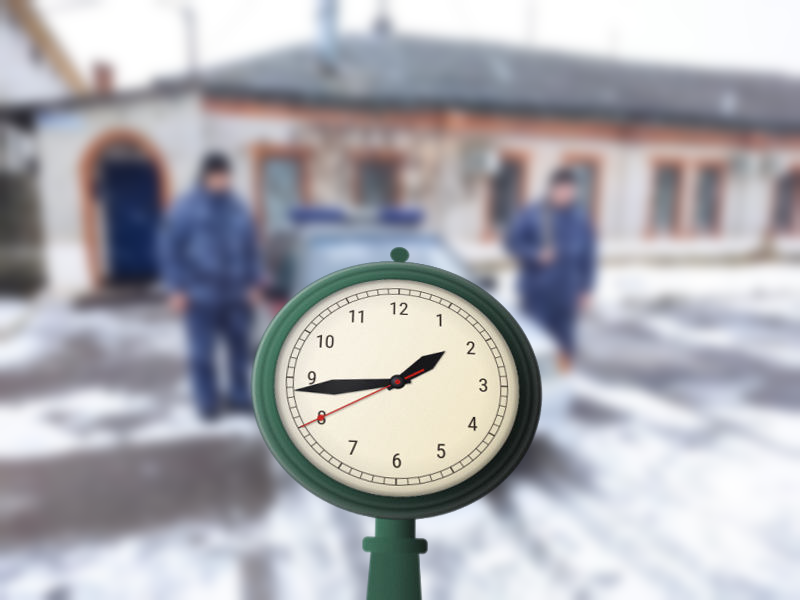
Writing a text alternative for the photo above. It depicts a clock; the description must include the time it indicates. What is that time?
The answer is 1:43:40
